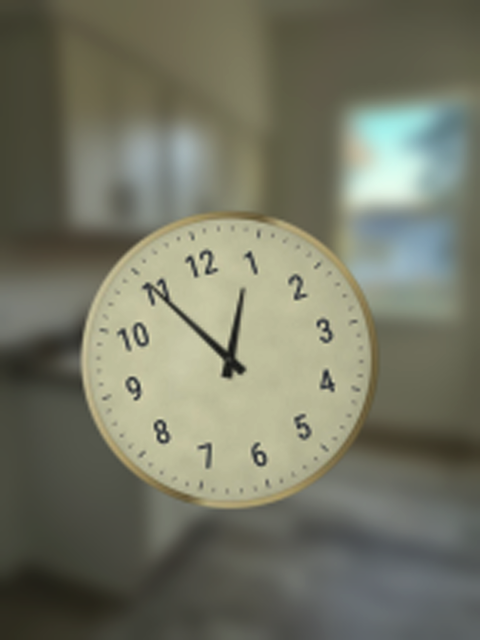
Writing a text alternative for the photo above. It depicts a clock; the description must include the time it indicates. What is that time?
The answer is 12:55
